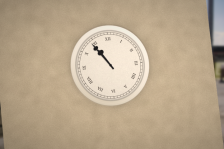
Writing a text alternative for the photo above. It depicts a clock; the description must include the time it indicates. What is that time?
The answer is 10:54
